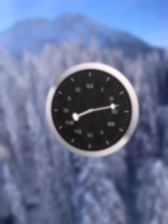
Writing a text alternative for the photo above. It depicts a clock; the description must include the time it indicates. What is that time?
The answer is 8:13
